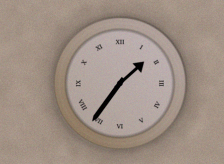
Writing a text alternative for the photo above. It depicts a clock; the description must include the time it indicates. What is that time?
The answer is 1:36
